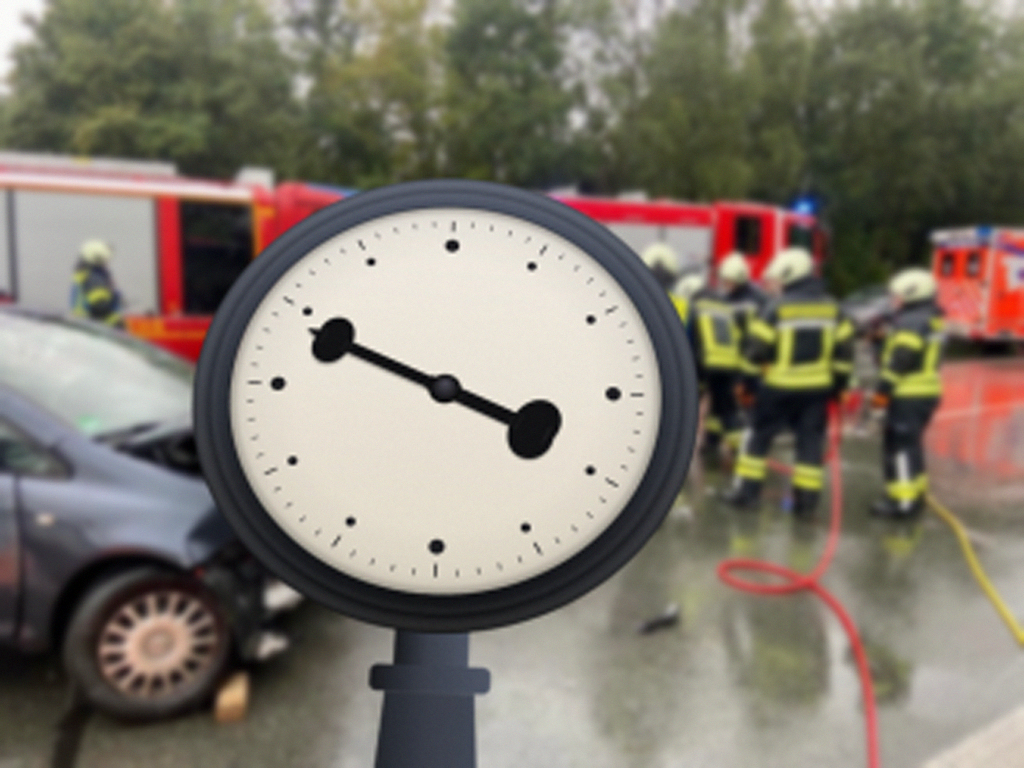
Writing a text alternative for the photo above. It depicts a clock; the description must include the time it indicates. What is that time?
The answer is 3:49
